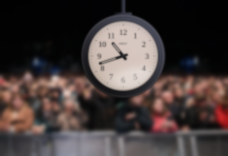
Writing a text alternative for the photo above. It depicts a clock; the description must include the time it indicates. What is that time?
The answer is 10:42
